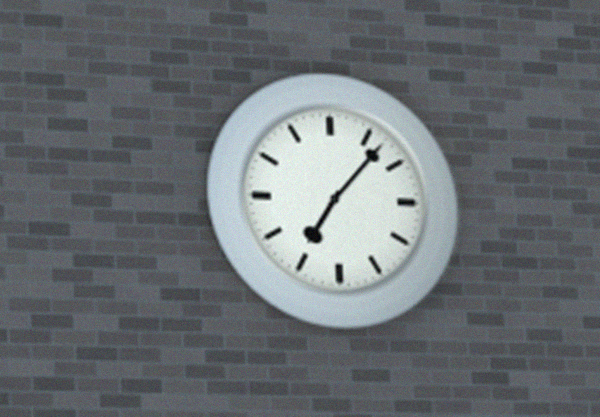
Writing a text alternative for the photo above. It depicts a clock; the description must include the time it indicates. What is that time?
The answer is 7:07
